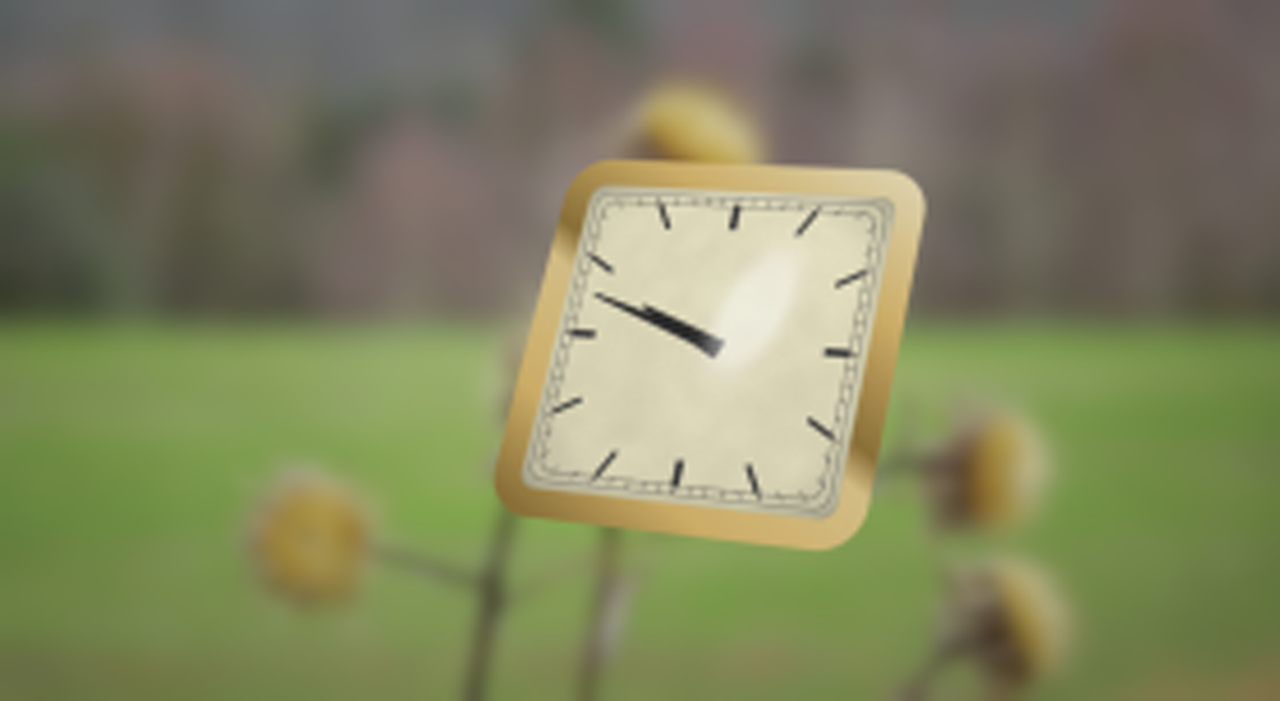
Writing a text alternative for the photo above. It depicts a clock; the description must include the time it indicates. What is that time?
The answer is 9:48
